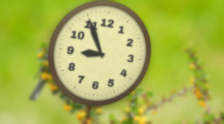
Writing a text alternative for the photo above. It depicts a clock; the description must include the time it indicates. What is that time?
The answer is 8:55
